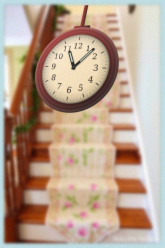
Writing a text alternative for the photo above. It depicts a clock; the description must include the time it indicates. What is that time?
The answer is 11:07
